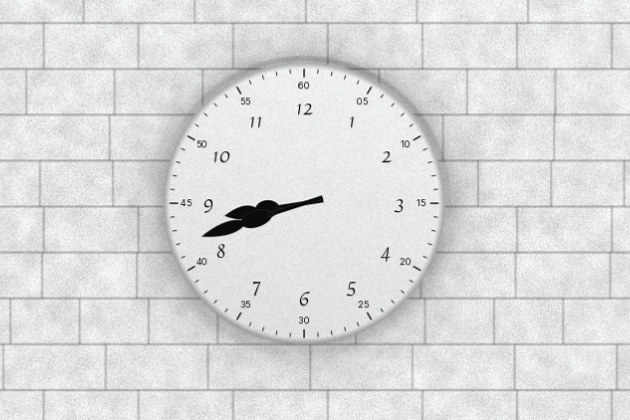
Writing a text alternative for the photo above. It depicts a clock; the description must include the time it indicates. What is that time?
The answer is 8:42
